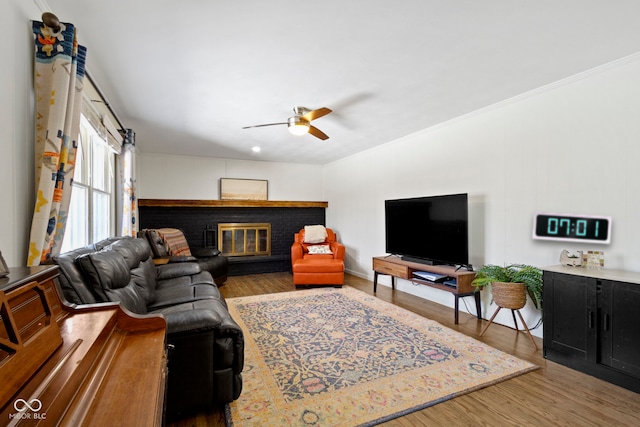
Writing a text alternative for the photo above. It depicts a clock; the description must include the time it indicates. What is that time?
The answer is 7:01
